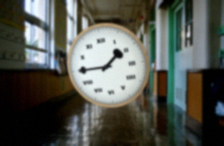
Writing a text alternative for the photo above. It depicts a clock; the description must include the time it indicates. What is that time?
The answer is 1:45
